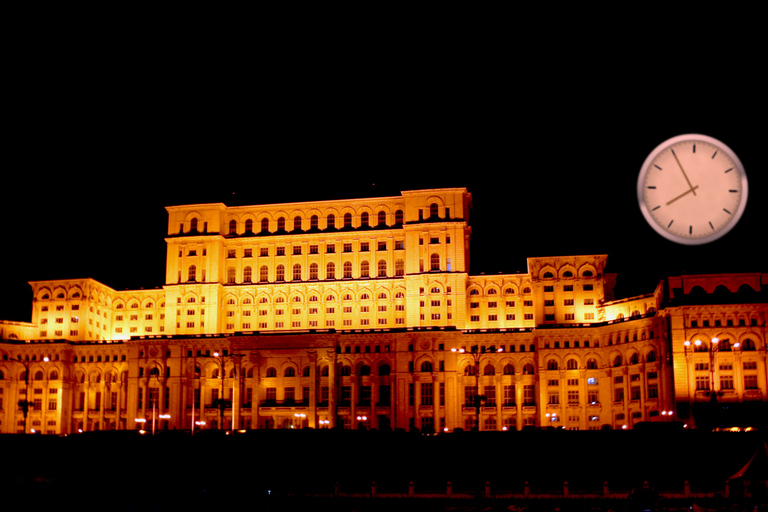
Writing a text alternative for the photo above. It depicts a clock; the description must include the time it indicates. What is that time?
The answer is 7:55
